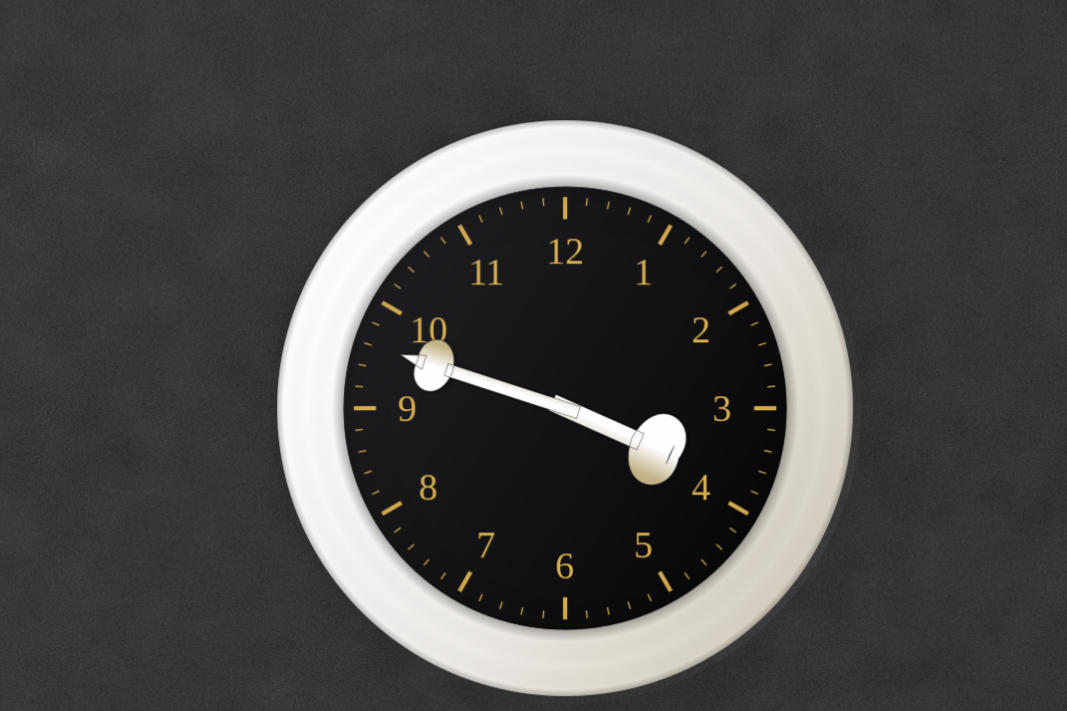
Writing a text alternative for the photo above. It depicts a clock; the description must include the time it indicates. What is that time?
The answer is 3:48
